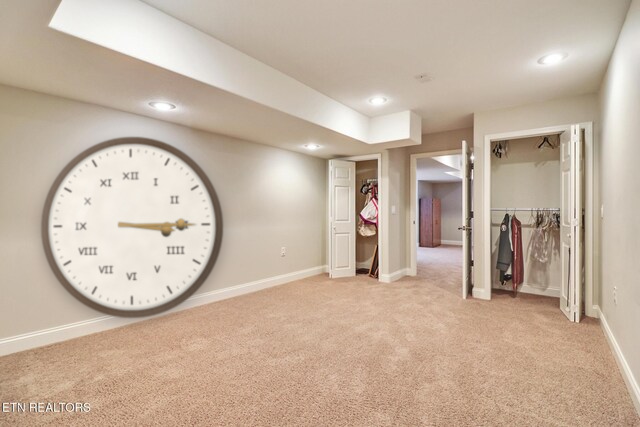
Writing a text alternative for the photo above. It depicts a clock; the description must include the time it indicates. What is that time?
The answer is 3:15
